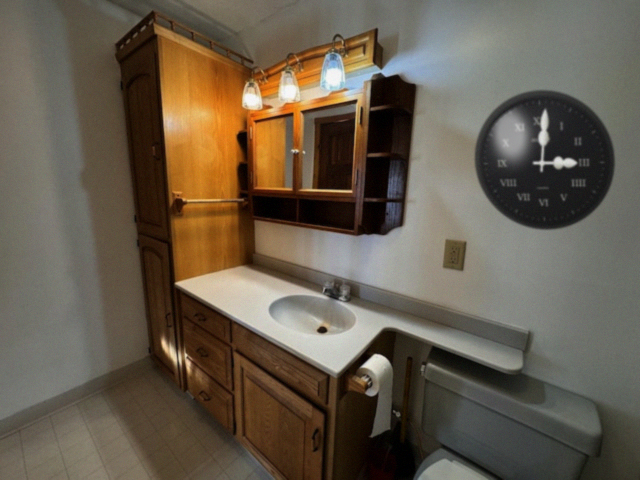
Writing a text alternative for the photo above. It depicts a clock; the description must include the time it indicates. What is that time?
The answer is 3:01
